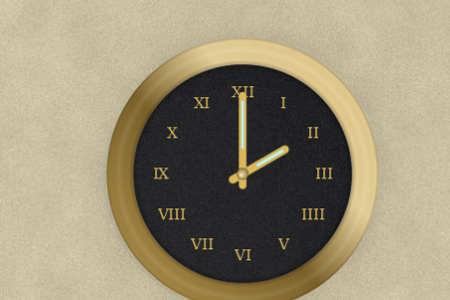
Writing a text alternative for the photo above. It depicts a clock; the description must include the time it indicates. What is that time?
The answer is 2:00
